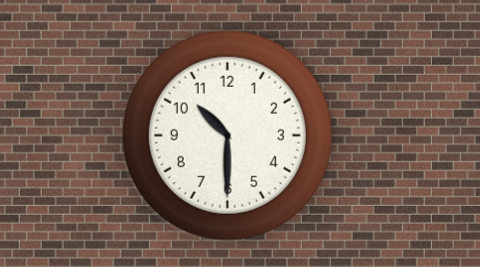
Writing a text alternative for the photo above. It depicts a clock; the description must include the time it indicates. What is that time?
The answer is 10:30
